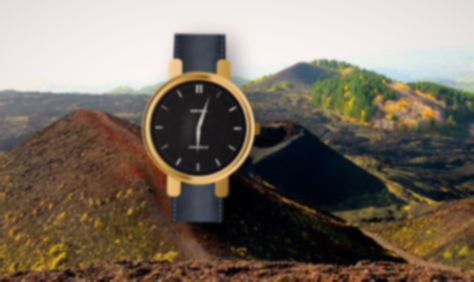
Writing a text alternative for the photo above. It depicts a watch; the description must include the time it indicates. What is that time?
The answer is 6:03
